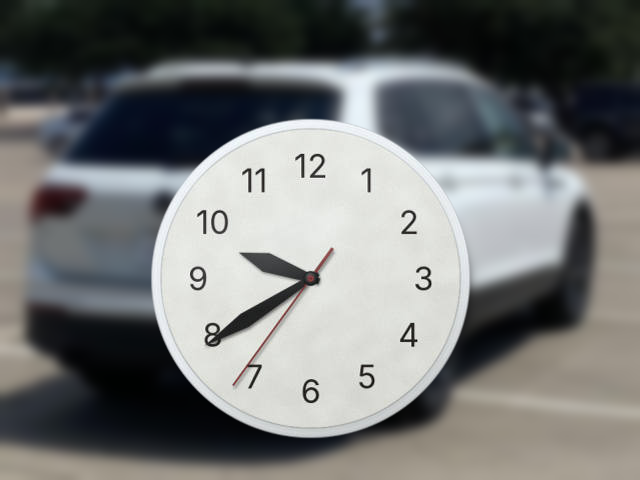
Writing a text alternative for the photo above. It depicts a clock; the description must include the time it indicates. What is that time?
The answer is 9:39:36
